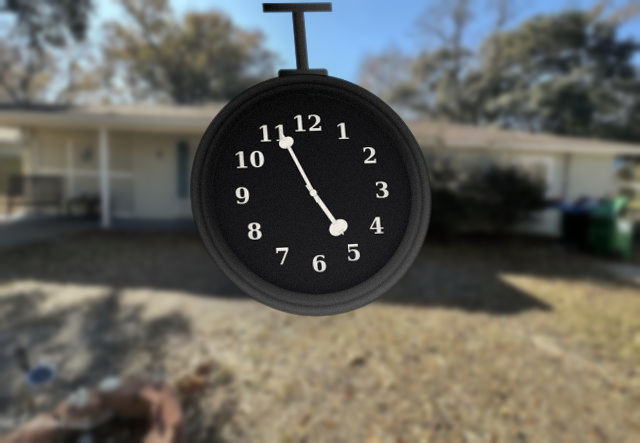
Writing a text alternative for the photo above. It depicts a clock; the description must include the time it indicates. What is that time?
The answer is 4:56
